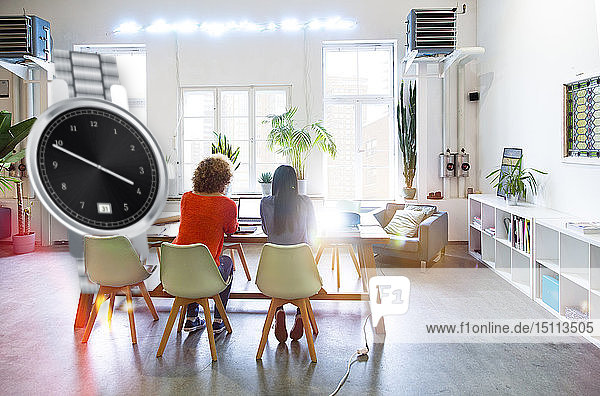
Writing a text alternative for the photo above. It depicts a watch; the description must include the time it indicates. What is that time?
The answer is 3:49
